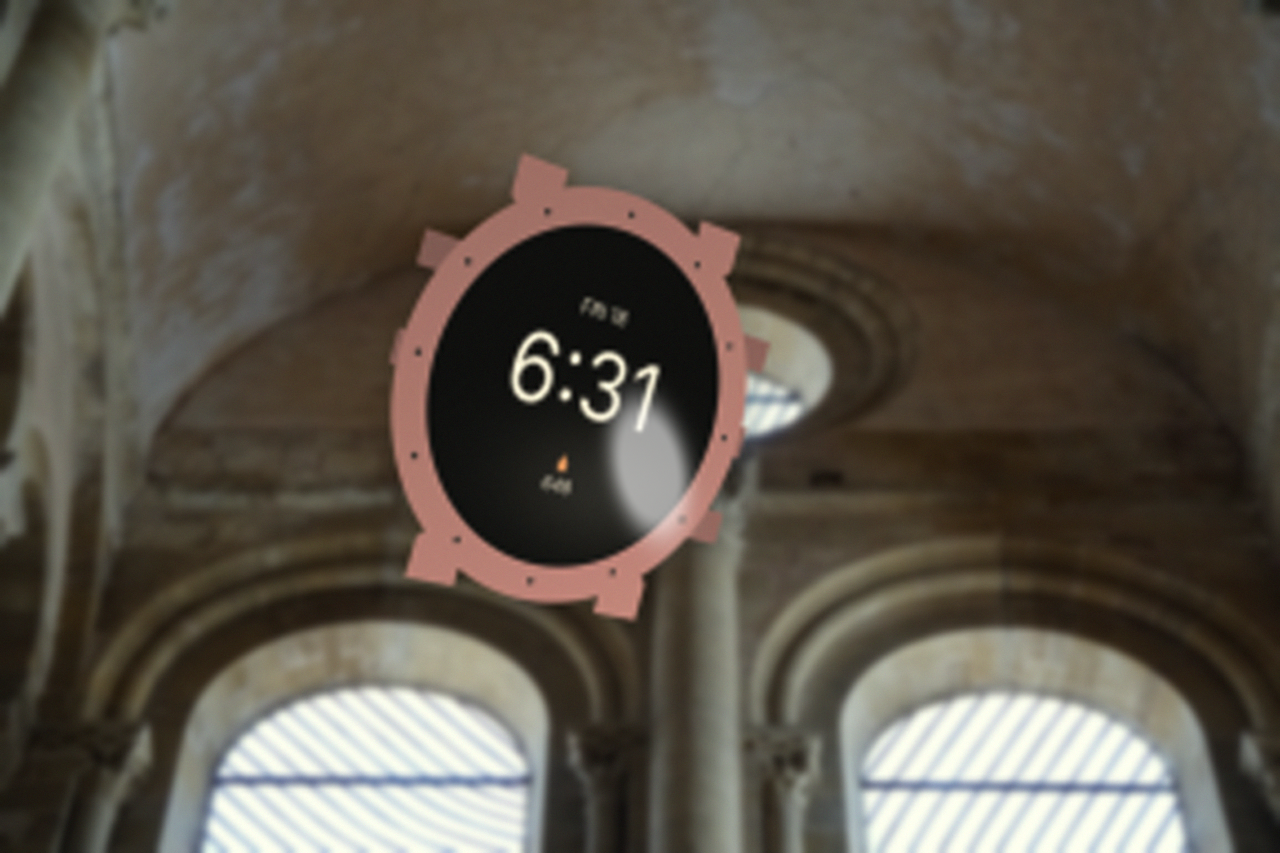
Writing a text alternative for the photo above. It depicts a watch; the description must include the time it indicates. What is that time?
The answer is 6:31
